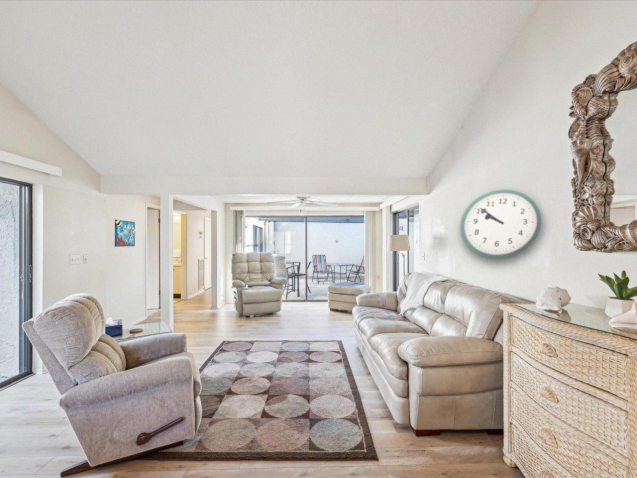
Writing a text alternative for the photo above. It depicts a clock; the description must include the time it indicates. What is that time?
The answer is 9:51
